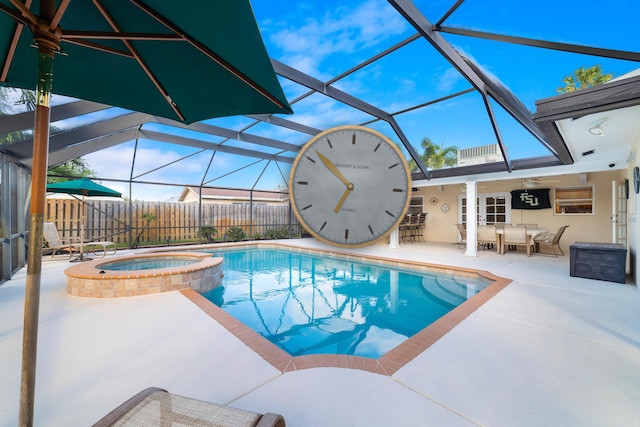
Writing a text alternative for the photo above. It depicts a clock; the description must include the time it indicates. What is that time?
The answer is 6:52
